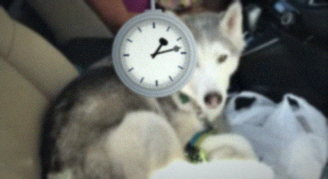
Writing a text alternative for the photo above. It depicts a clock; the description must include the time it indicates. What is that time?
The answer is 1:13
